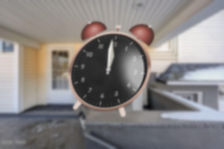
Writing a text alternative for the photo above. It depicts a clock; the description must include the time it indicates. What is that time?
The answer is 11:59
